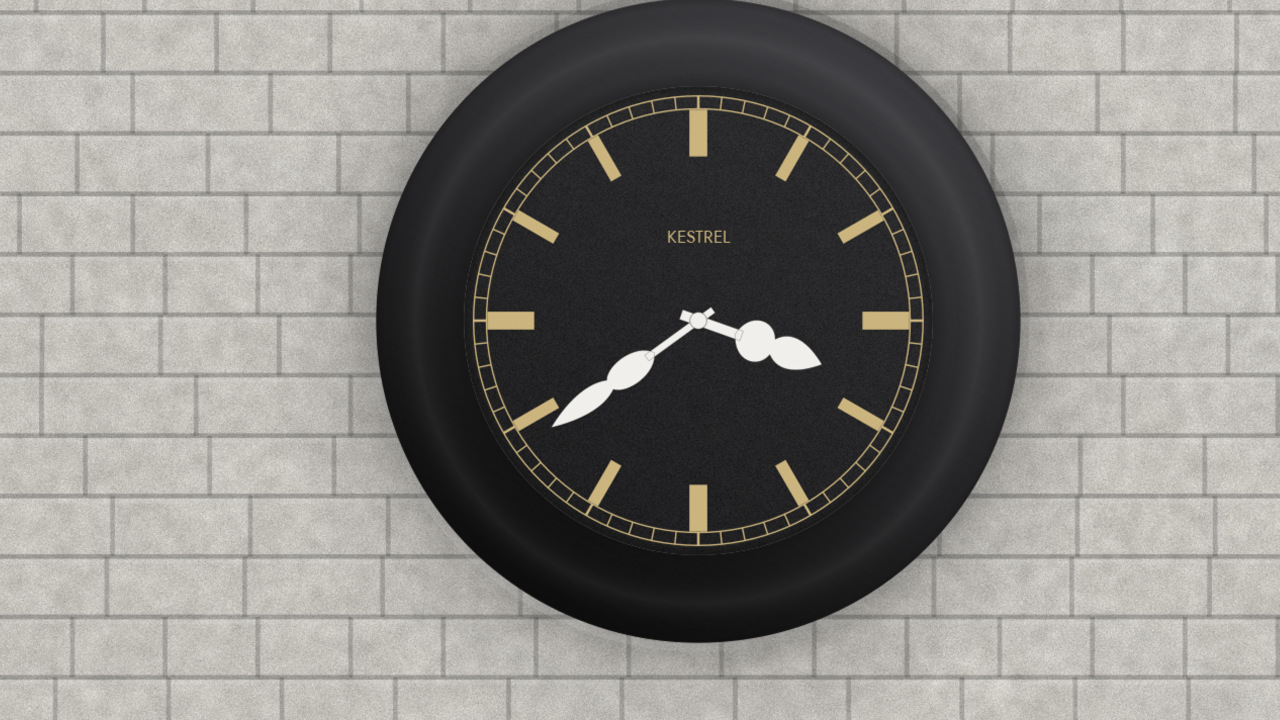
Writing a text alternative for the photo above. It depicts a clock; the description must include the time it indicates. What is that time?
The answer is 3:39
